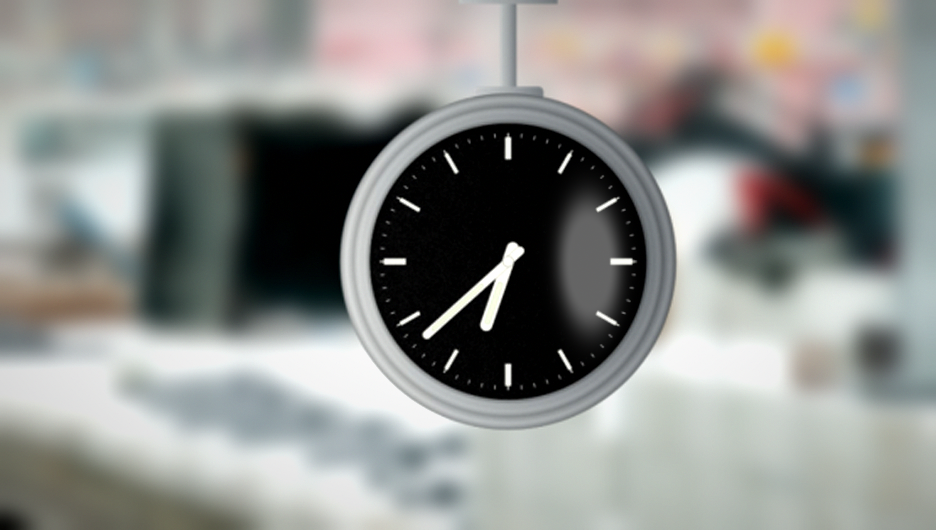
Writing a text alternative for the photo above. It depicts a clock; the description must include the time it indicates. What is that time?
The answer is 6:38
